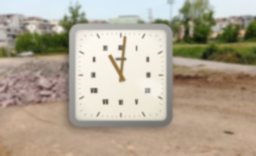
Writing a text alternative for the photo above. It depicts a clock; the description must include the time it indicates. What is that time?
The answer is 11:01
